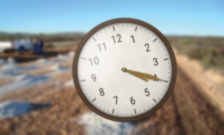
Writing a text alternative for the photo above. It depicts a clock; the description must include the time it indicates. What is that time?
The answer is 4:20
